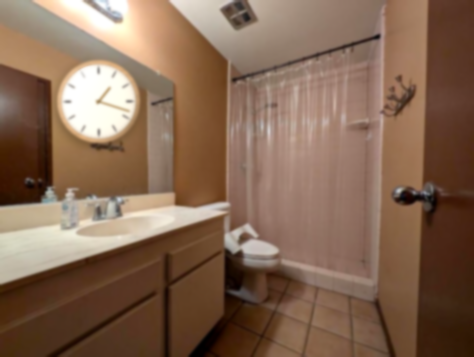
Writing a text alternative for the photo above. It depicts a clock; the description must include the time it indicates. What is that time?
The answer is 1:18
